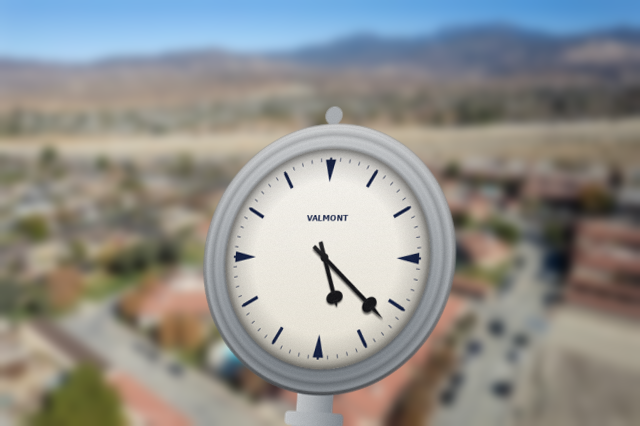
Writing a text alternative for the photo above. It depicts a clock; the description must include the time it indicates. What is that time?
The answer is 5:22
